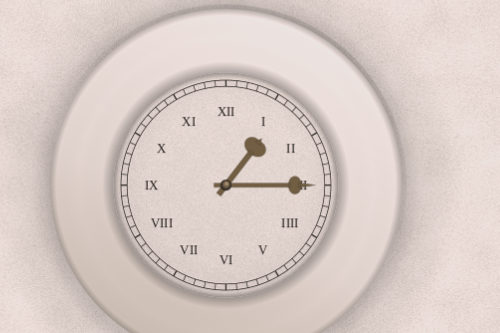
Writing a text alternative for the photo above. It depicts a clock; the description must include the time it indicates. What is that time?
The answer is 1:15
